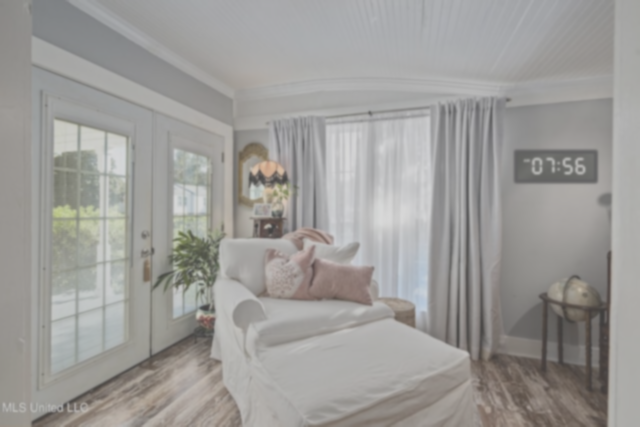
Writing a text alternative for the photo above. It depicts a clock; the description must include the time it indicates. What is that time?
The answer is 7:56
